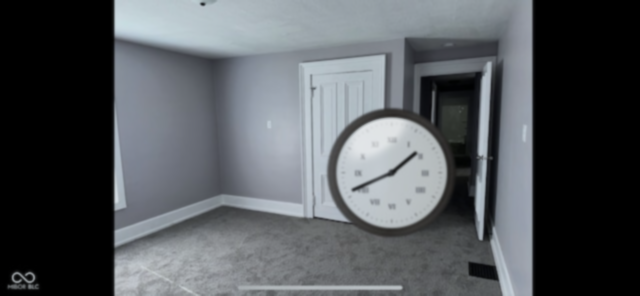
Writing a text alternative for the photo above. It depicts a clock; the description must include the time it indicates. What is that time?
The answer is 1:41
